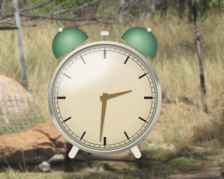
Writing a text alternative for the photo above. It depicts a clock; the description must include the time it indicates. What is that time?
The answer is 2:31
